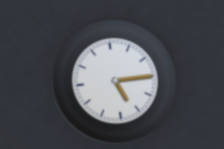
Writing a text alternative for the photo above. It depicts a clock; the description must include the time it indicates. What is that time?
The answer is 5:15
